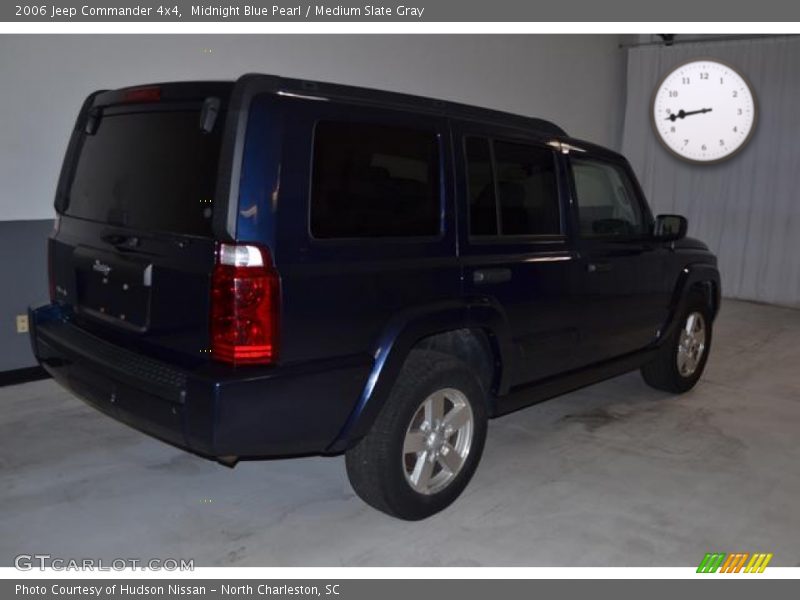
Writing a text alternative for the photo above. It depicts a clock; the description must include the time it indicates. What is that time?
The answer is 8:43
